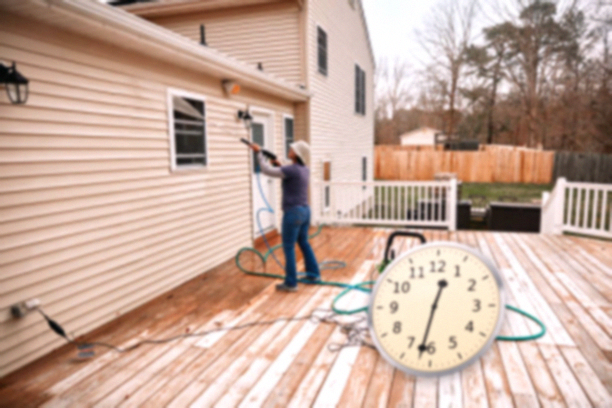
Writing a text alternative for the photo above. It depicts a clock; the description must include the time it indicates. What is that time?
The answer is 12:32
